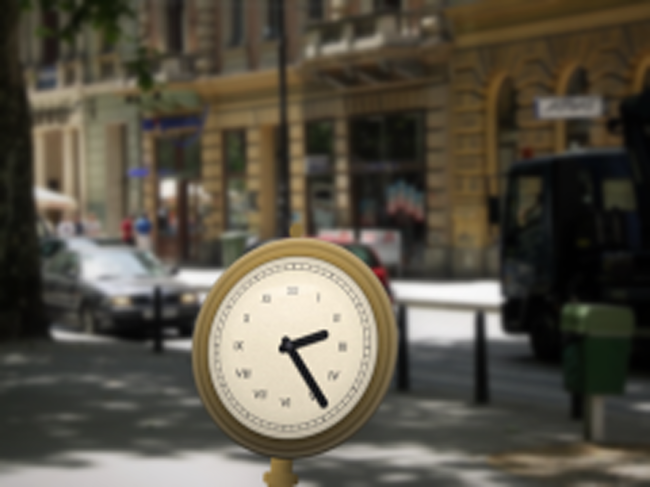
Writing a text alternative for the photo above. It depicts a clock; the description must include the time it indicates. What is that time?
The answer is 2:24
